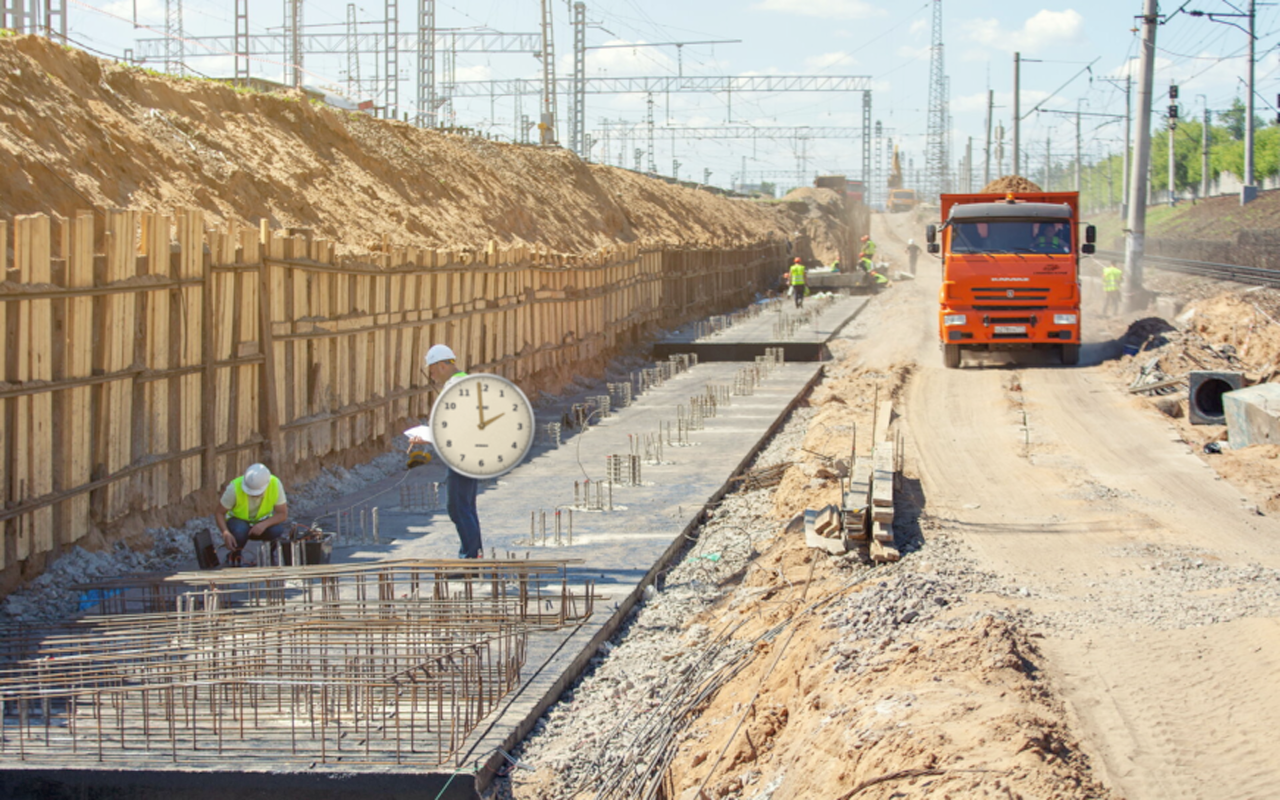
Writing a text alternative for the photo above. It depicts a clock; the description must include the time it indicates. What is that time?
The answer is 1:59
